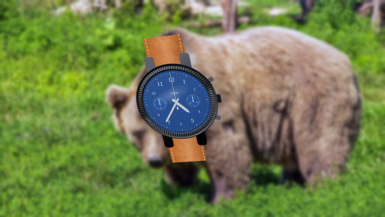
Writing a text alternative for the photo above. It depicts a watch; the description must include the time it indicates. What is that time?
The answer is 4:36
